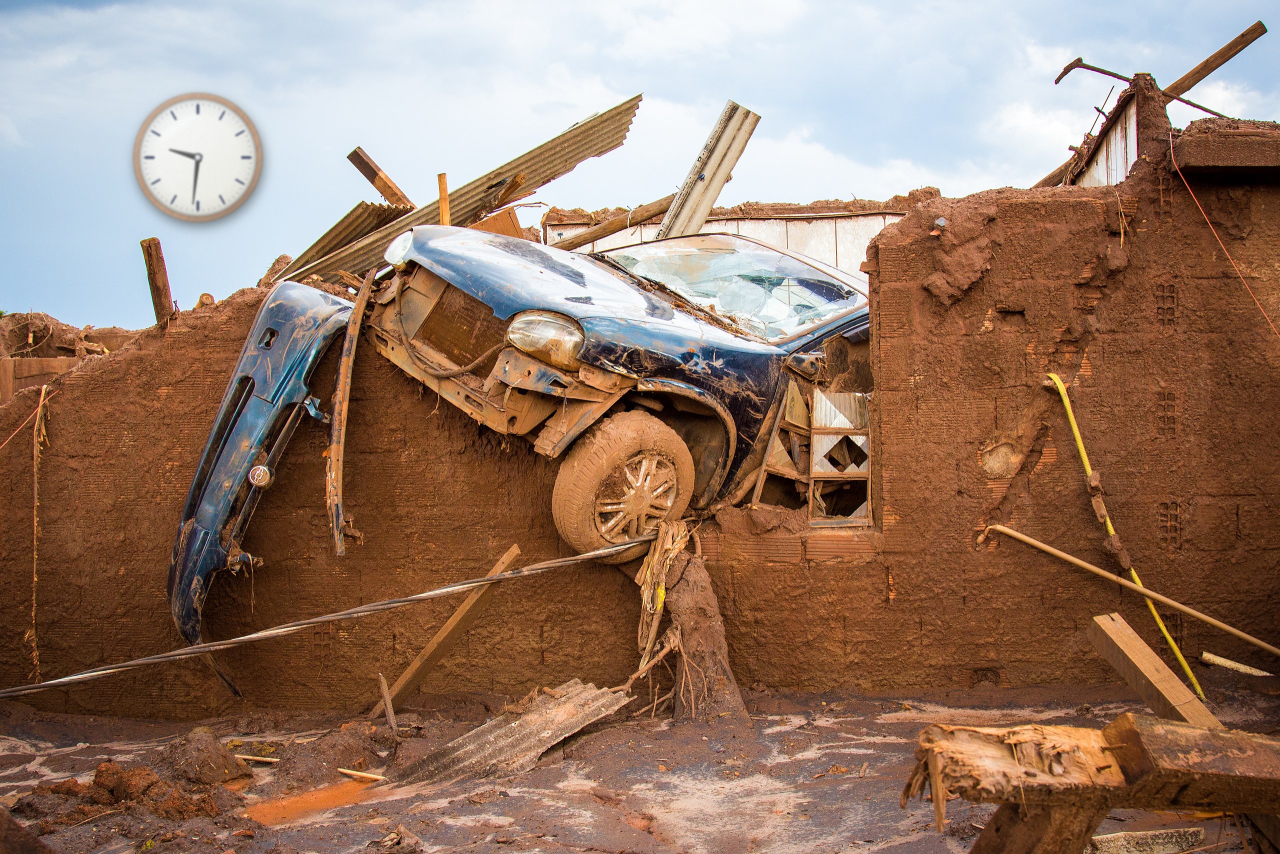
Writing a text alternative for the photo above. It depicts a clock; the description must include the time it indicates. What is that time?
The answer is 9:31
